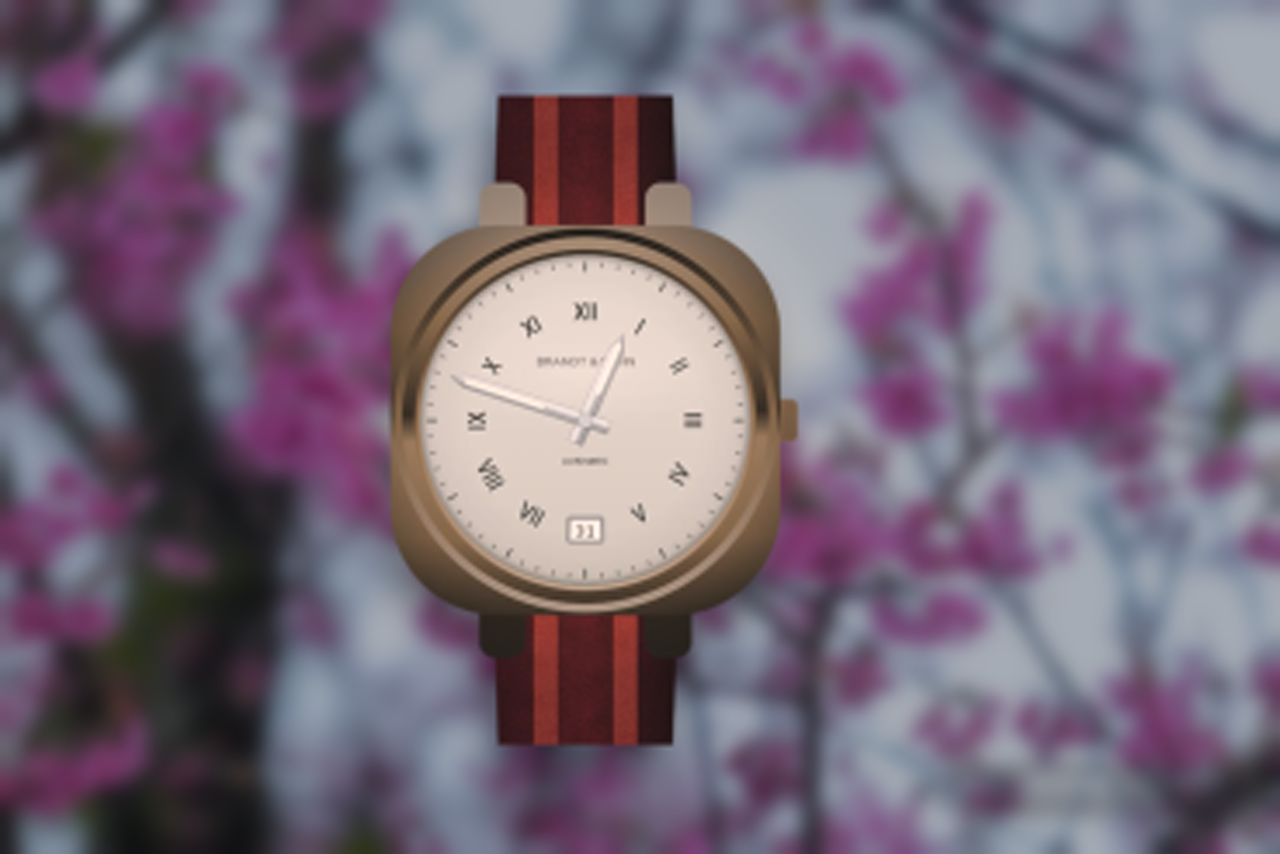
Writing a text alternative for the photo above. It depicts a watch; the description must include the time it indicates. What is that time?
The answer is 12:48
